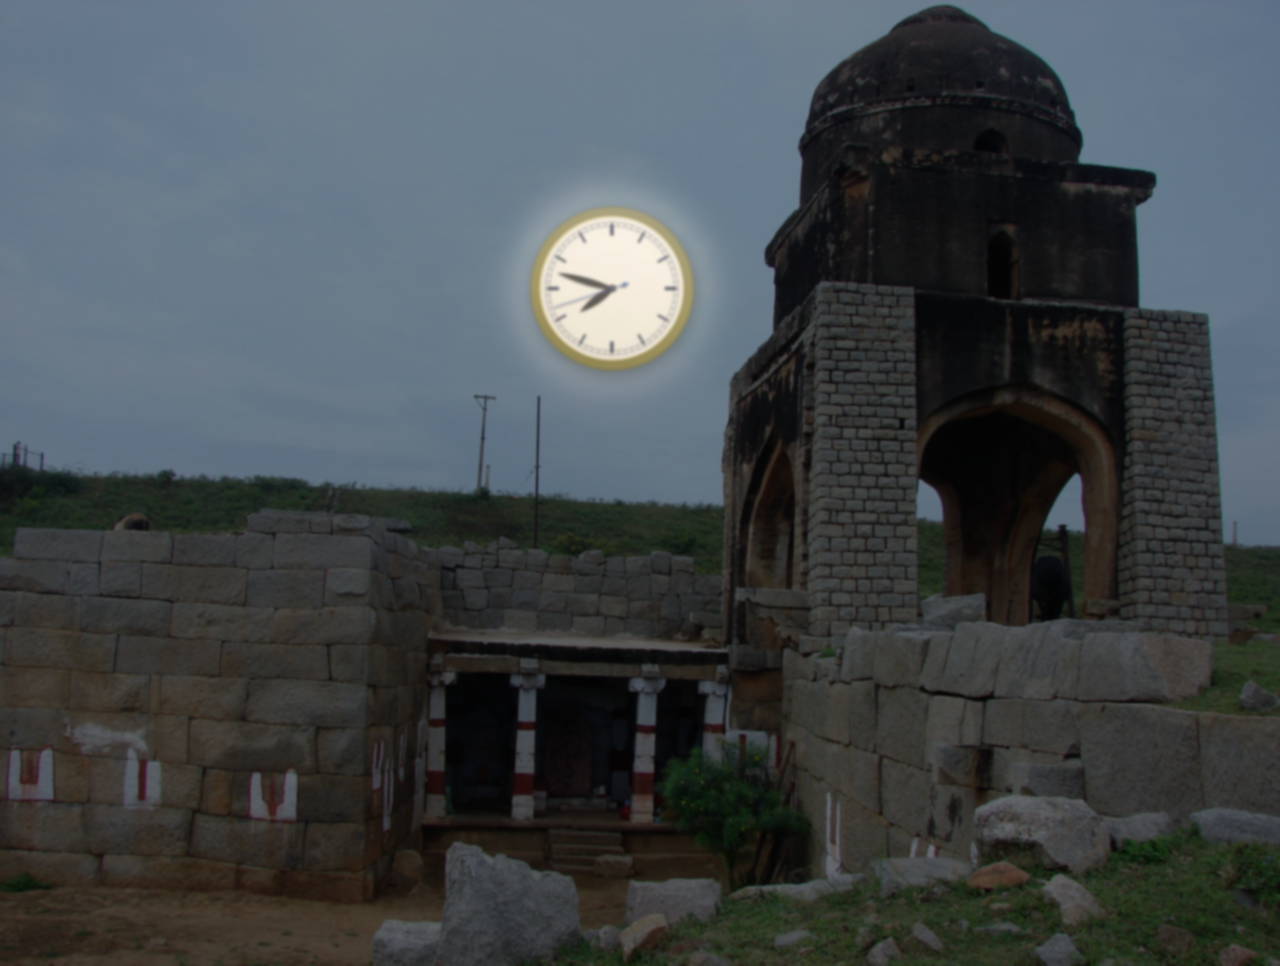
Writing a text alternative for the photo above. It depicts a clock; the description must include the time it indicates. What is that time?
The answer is 7:47:42
